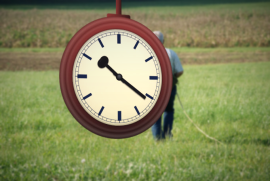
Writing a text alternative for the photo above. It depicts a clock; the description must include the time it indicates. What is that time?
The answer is 10:21
